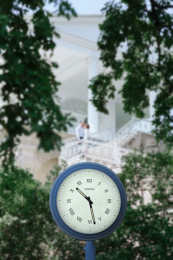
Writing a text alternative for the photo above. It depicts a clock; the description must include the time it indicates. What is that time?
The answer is 10:28
